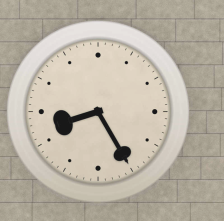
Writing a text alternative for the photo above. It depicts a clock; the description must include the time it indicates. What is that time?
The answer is 8:25
